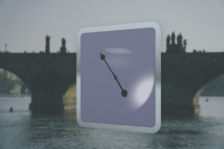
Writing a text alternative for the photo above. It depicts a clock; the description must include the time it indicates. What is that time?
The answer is 4:54
